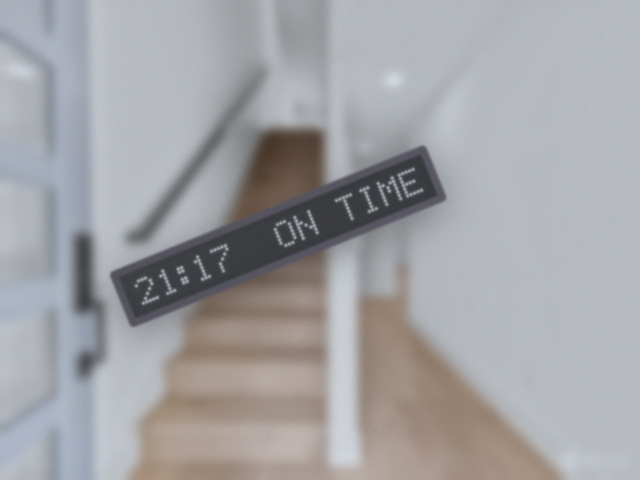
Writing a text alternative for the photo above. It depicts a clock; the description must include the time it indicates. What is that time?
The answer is 21:17
